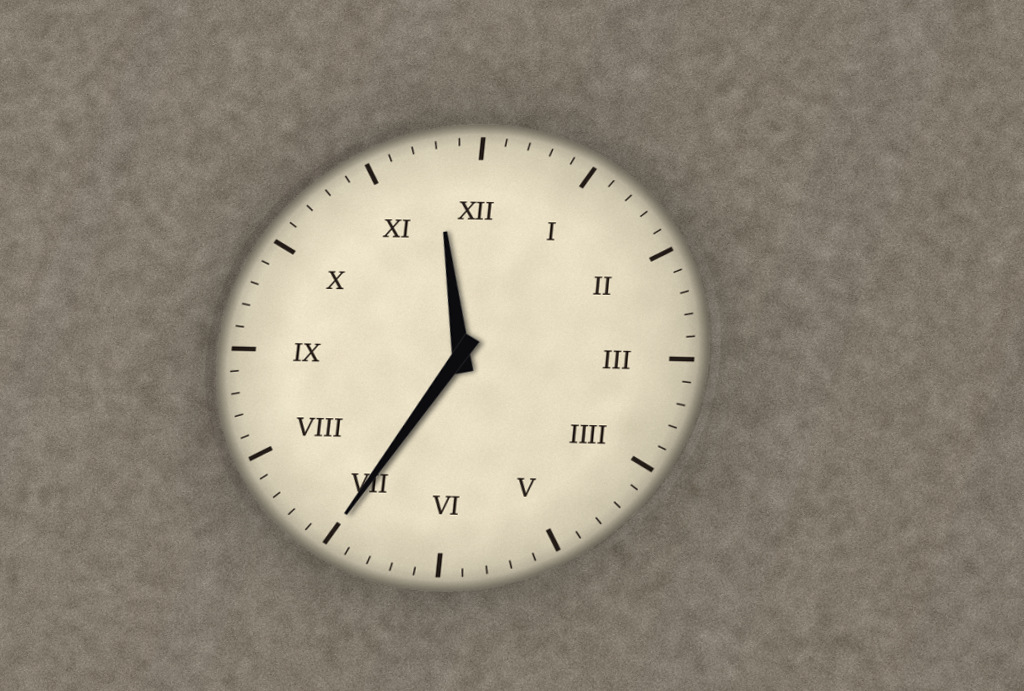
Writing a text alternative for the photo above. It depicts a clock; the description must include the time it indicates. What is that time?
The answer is 11:35
